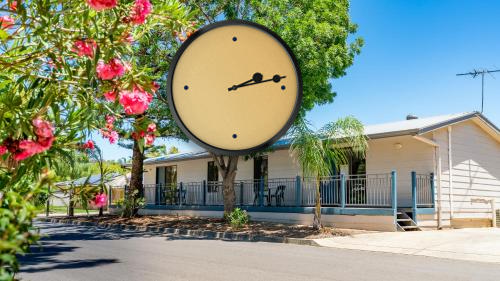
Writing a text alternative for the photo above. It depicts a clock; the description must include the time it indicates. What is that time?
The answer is 2:13
